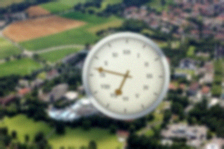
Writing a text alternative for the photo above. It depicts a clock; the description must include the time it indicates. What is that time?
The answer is 6:47
